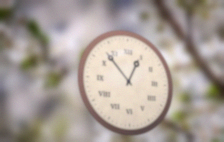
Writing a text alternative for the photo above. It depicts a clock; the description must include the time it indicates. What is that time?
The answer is 12:53
